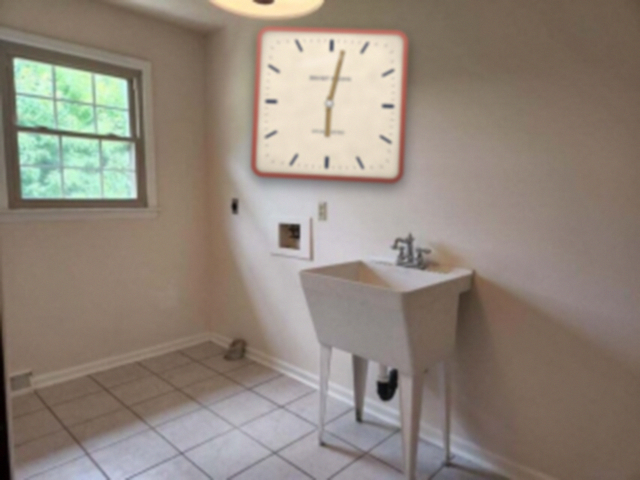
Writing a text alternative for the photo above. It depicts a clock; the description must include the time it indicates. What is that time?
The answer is 6:02
